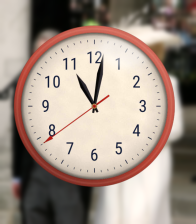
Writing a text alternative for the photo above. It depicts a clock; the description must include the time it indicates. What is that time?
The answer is 11:01:39
